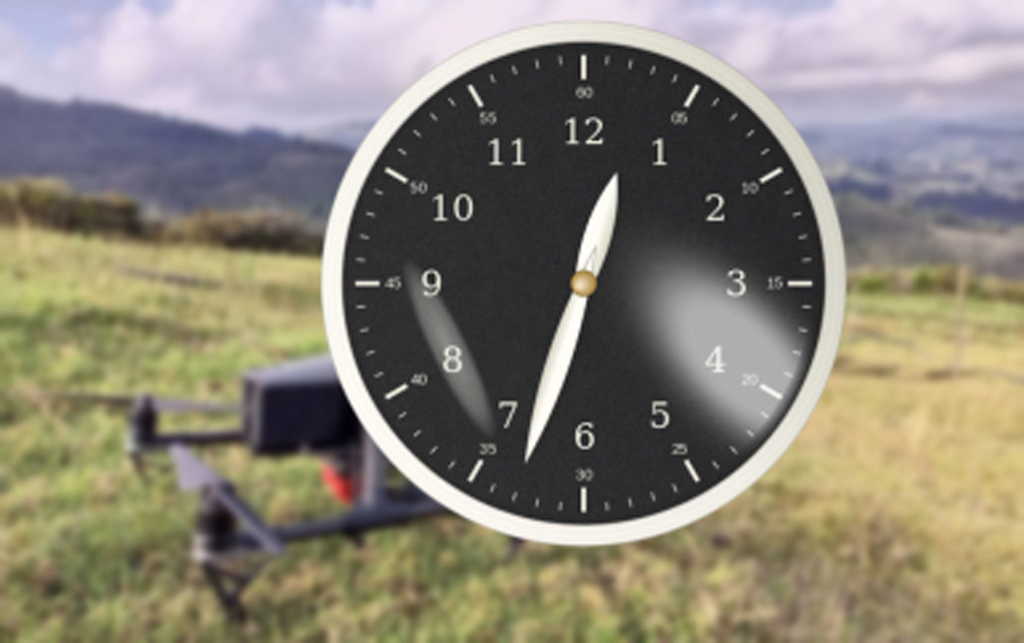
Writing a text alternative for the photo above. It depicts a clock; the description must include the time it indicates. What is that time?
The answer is 12:33
